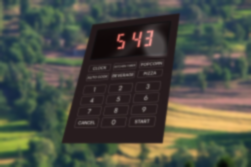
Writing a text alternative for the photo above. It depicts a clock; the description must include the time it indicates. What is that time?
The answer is 5:43
